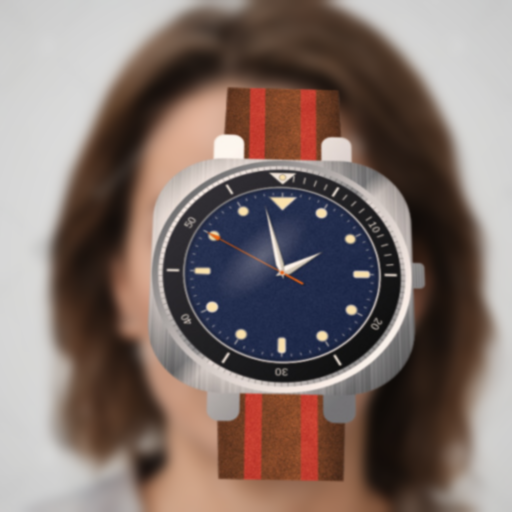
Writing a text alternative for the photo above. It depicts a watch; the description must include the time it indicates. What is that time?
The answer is 1:57:50
